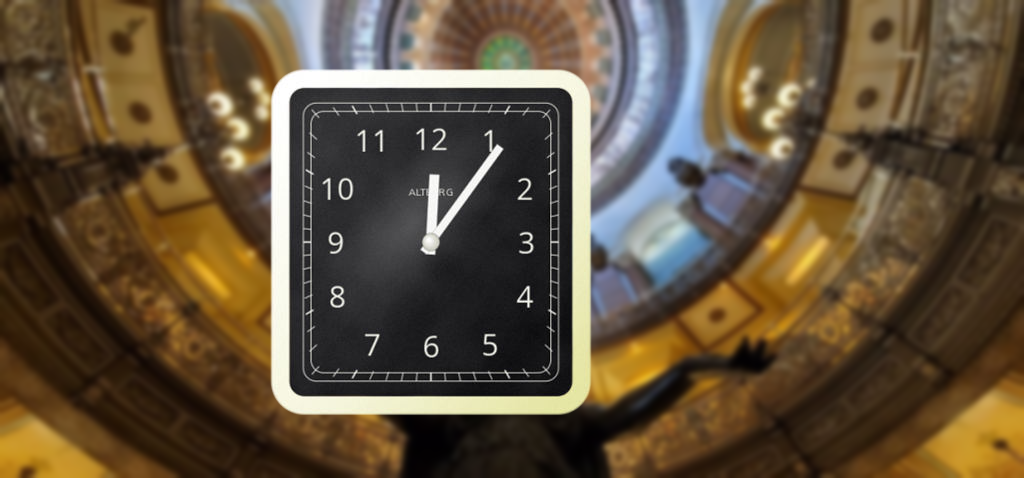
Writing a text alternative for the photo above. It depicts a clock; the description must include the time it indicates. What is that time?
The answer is 12:06
